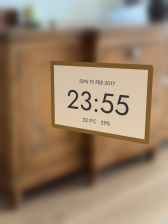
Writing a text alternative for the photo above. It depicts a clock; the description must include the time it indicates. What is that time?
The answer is 23:55
